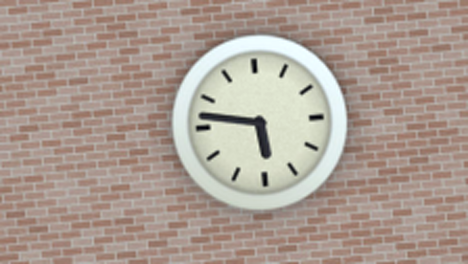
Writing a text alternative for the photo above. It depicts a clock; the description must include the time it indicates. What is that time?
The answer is 5:47
